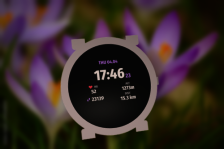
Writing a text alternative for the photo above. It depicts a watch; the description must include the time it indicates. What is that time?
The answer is 17:46
